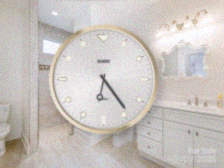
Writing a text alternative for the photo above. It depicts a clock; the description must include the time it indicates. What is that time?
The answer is 6:24
